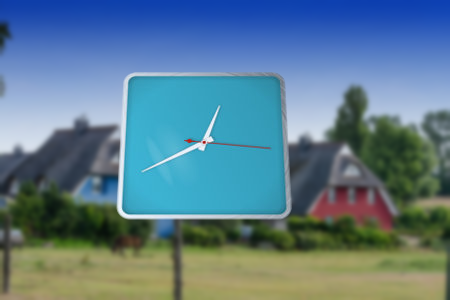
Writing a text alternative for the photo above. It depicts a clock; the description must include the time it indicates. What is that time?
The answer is 12:40:16
